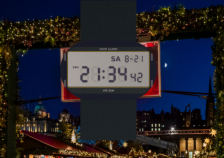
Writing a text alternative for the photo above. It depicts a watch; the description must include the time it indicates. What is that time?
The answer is 21:34:42
